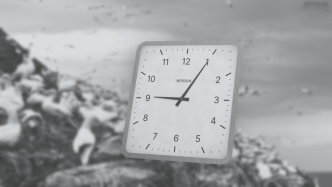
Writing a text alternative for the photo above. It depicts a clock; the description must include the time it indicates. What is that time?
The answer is 9:05
